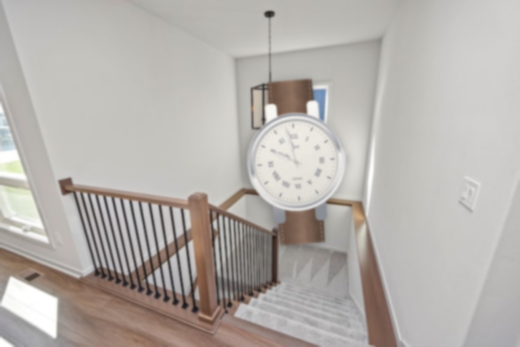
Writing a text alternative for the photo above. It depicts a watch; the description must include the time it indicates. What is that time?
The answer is 9:58
